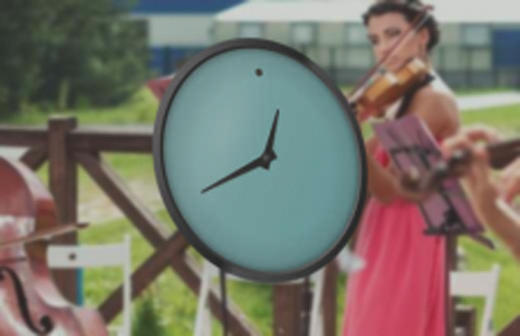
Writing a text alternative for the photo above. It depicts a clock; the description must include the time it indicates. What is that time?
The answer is 12:41
